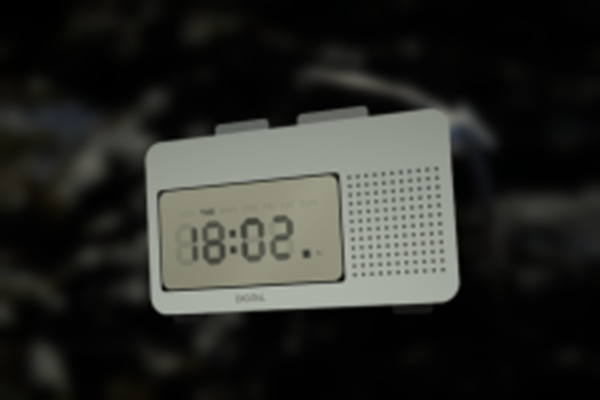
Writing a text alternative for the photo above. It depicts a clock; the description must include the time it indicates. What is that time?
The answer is 18:02
